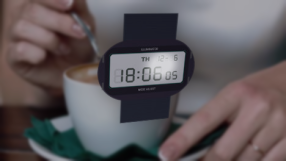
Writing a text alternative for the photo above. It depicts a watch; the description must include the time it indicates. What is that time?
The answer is 18:06:05
